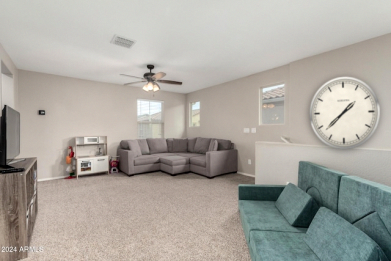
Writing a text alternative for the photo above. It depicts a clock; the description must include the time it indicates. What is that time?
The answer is 1:38
